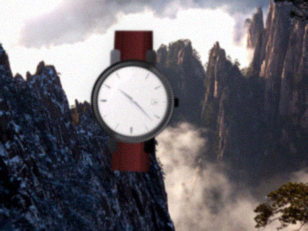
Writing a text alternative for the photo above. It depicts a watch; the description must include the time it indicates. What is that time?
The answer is 10:22
